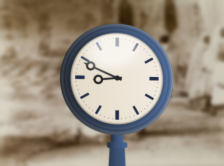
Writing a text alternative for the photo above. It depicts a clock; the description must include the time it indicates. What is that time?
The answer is 8:49
